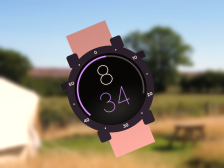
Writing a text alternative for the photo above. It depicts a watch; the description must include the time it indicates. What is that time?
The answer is 8:34
